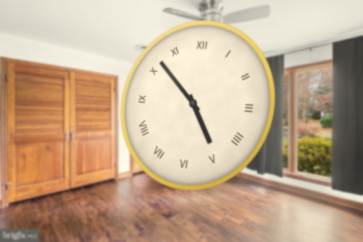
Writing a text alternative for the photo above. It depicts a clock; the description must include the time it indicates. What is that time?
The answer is 4:52
